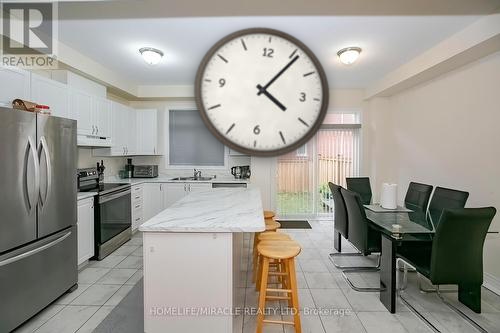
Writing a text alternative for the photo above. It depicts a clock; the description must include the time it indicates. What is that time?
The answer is 4:06
